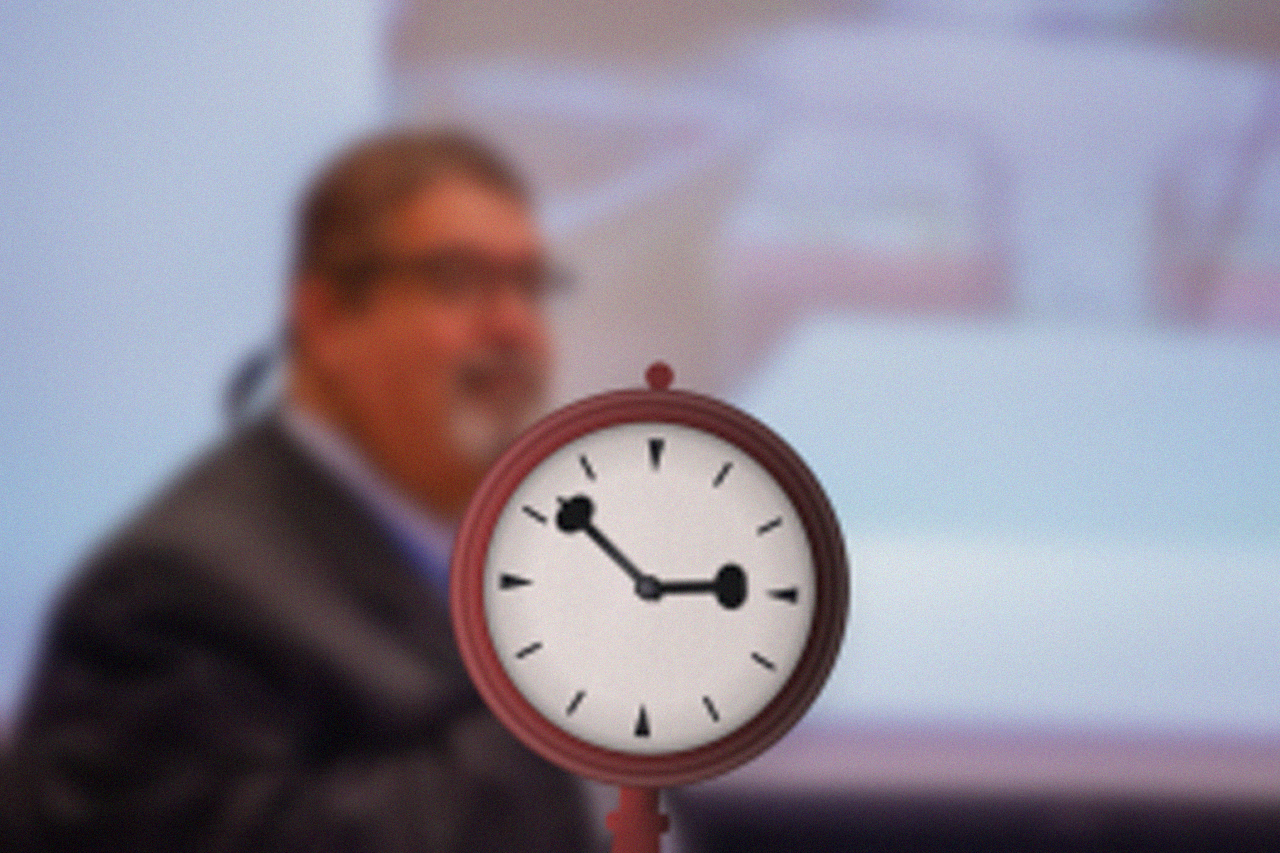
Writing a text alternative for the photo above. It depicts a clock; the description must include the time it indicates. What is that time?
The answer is 2:52
